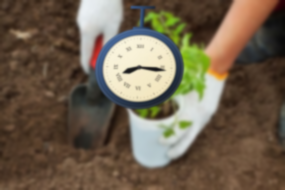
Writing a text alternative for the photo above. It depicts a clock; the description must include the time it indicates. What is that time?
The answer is 8:16
